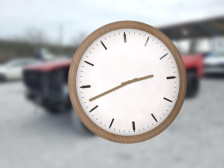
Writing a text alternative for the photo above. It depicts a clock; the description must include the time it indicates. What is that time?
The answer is 2:42
